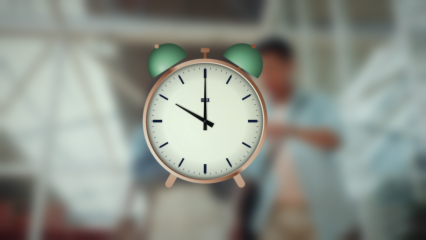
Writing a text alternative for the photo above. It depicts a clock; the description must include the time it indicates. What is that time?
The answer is 10:00
